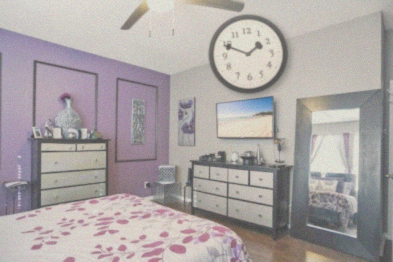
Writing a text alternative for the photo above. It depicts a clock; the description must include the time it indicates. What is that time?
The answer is 1:49
